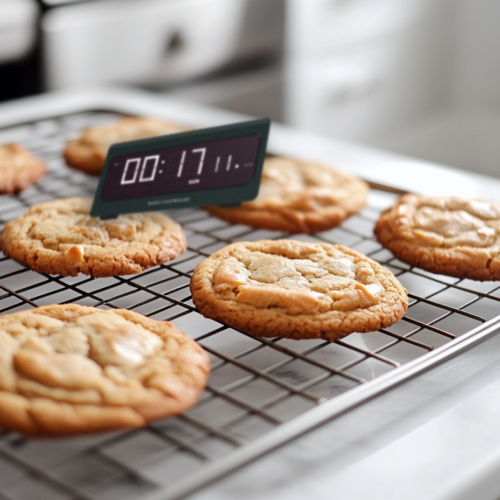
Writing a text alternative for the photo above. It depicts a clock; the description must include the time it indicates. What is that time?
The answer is 0:17:11
